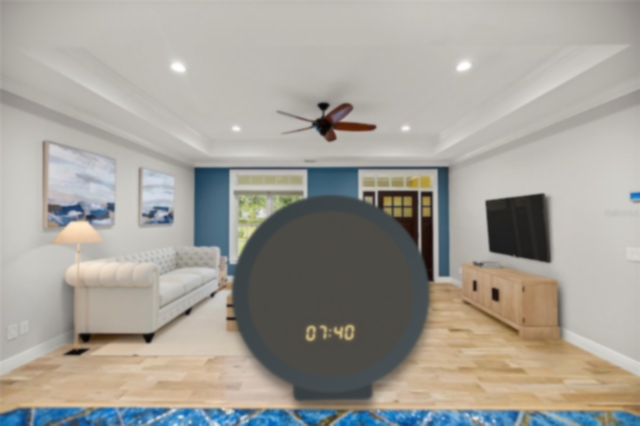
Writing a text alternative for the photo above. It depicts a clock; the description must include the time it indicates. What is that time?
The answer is 7:40
